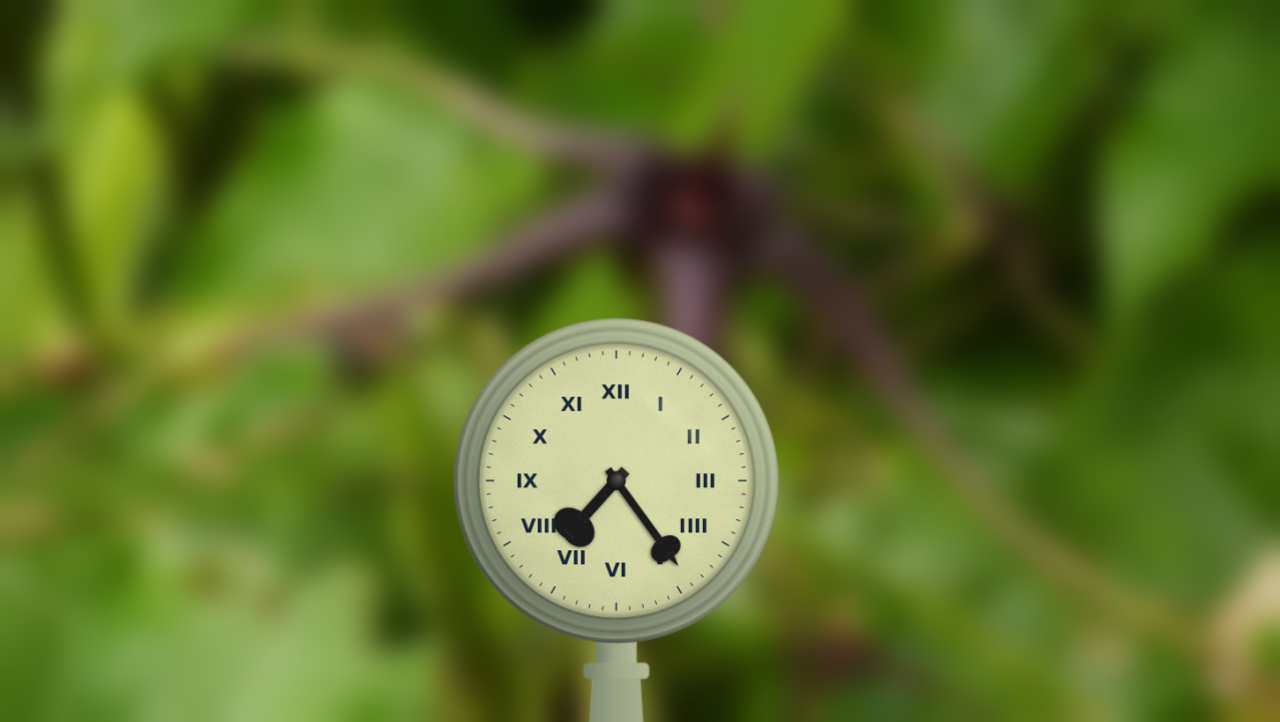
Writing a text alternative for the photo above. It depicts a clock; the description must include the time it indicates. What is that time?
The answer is 7:24
